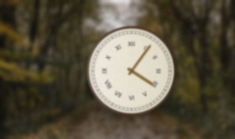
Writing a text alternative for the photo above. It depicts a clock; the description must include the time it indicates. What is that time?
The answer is 4:06
